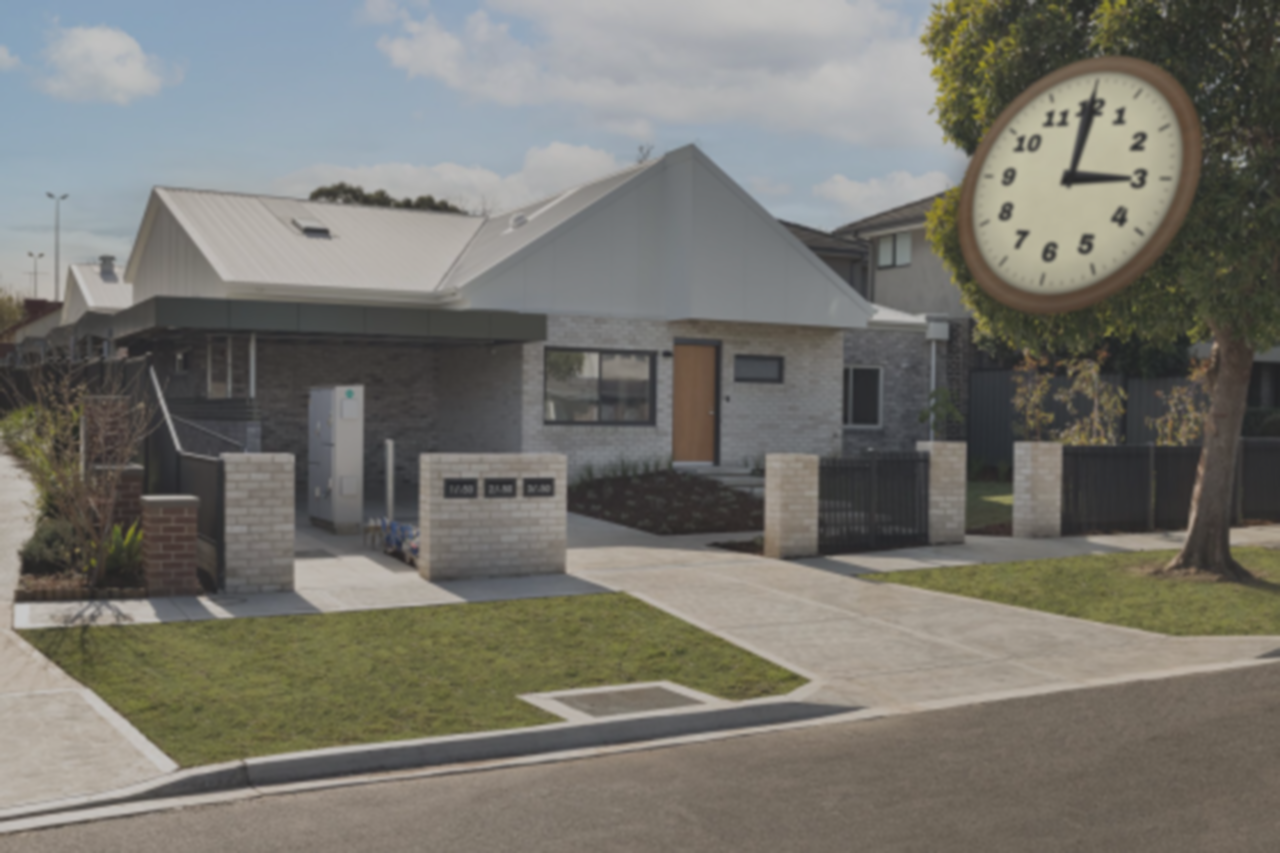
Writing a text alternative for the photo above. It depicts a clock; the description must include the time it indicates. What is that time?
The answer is 3:00
